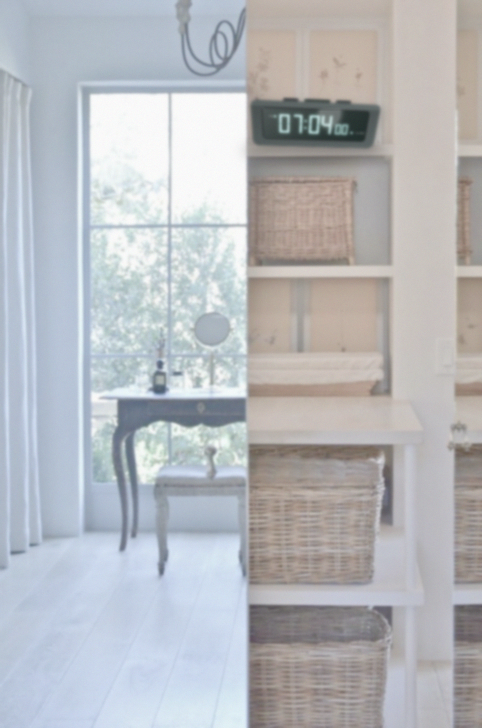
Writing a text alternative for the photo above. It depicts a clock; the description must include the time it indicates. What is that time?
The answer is 7:04
